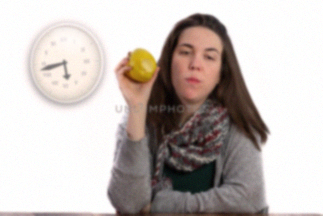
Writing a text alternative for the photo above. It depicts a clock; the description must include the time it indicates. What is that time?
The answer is 5:43
